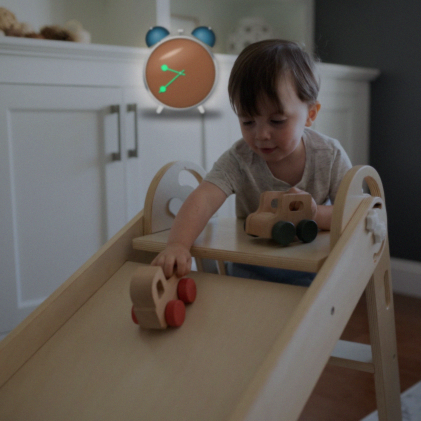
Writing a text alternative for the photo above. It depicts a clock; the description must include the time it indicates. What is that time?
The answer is 9:38
